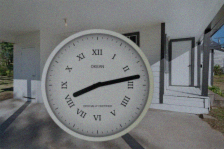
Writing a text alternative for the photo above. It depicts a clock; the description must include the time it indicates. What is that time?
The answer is 8:13
